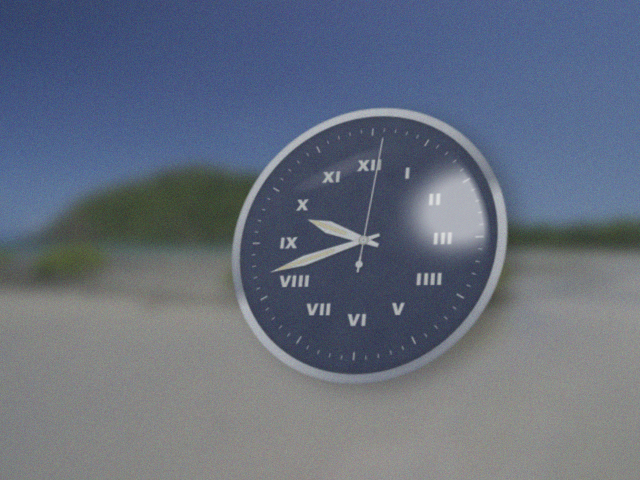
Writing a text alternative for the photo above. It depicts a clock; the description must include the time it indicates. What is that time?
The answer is 9:42:01
